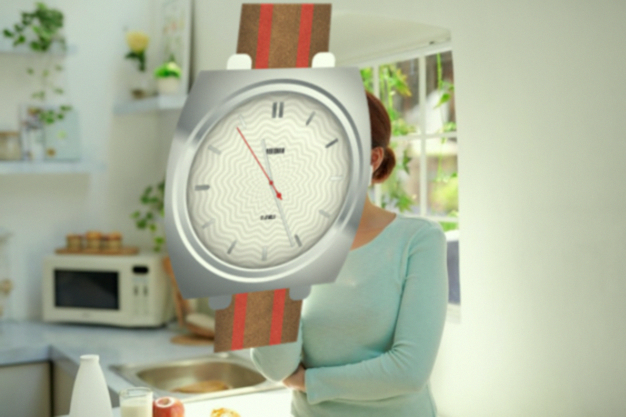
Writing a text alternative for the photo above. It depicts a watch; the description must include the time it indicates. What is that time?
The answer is 11:25:54
